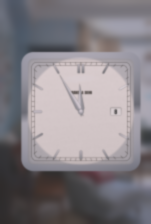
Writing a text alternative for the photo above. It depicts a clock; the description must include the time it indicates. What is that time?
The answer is 11:55
